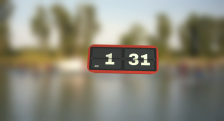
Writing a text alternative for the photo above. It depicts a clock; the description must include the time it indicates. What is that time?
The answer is 1:31
